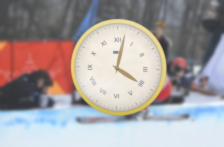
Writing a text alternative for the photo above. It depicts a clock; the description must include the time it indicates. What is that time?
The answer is 4:02
